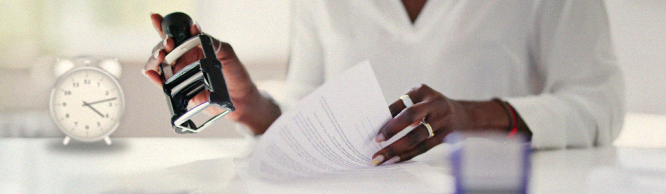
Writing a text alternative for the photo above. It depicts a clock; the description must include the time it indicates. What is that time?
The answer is 4:13
